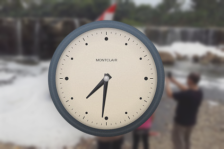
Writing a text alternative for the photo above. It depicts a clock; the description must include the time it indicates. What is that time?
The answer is 7:31
